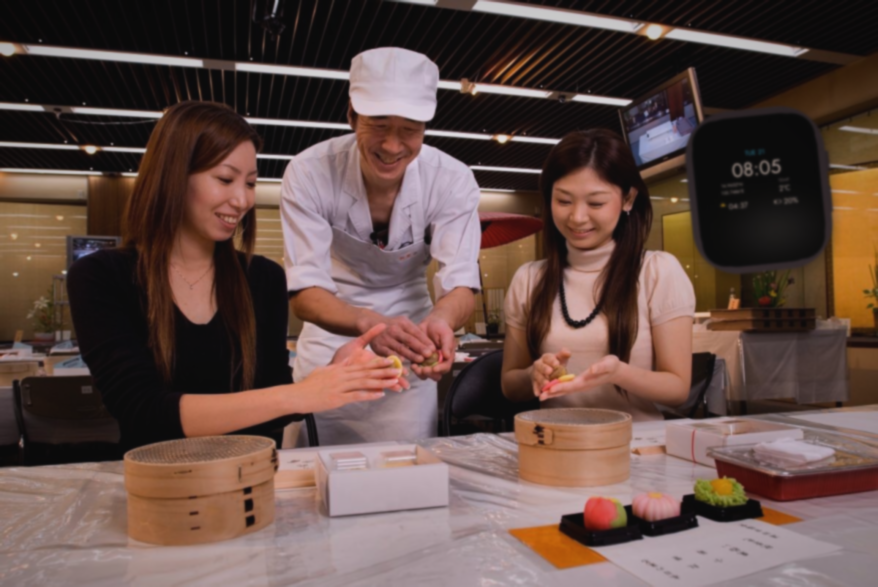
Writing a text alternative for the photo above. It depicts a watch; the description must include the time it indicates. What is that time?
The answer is 8:05
